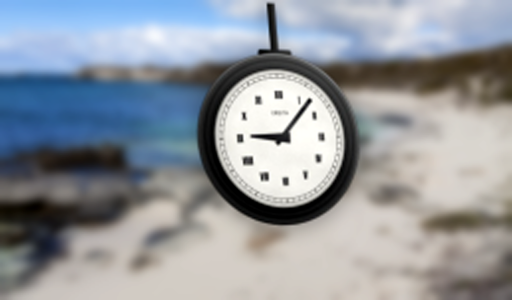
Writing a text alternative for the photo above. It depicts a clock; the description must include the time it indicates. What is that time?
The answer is 9:07
